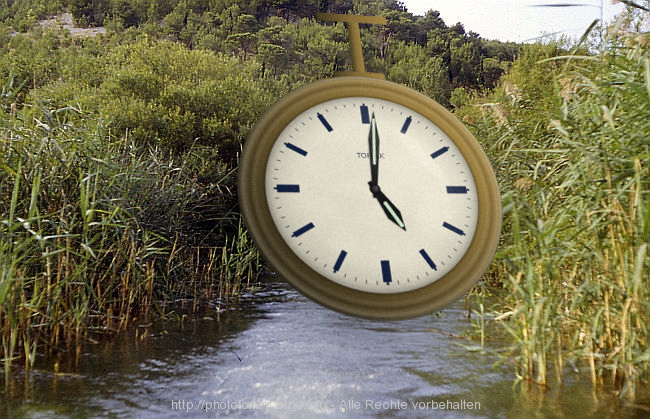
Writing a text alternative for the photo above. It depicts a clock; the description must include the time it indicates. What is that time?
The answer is 5:01
